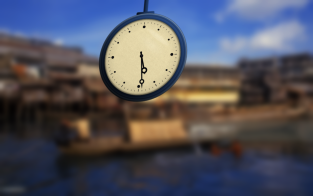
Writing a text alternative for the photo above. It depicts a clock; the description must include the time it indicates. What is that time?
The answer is 5:29
